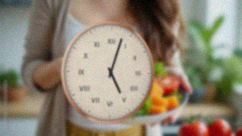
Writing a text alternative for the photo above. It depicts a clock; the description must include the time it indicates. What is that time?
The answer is 5:03
